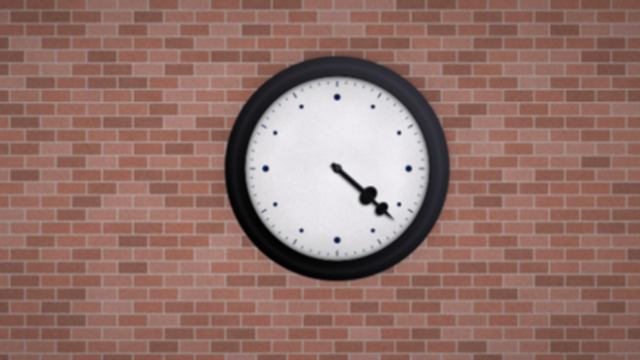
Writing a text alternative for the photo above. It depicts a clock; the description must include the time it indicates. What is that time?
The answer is 4:22
